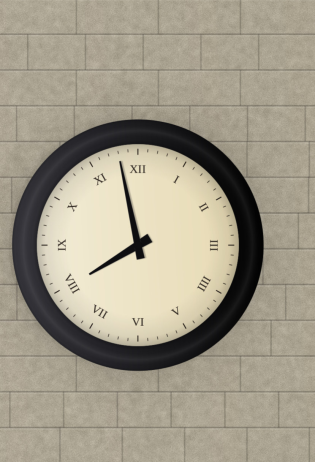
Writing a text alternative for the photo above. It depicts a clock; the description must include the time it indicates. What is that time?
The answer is 7:58
